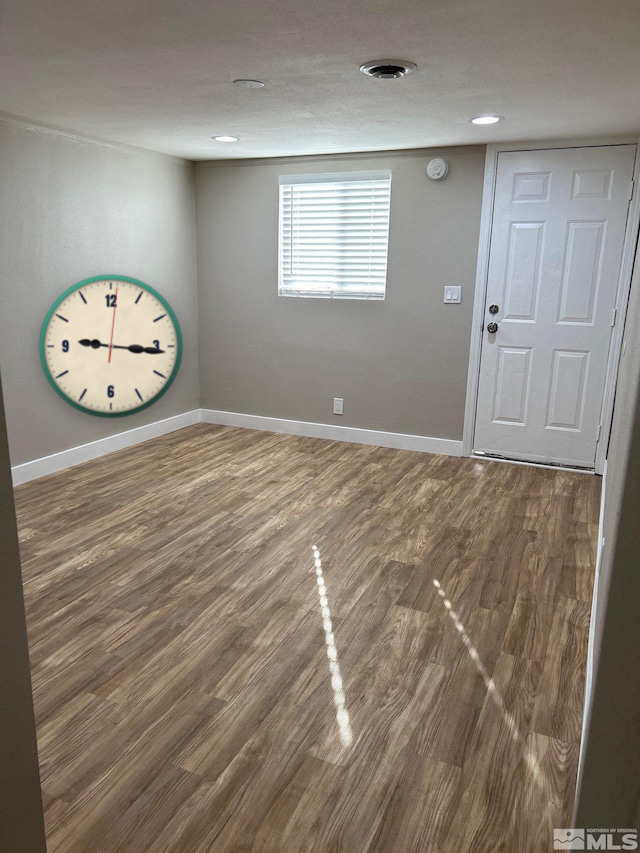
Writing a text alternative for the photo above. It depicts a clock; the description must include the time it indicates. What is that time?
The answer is 9:16:01
